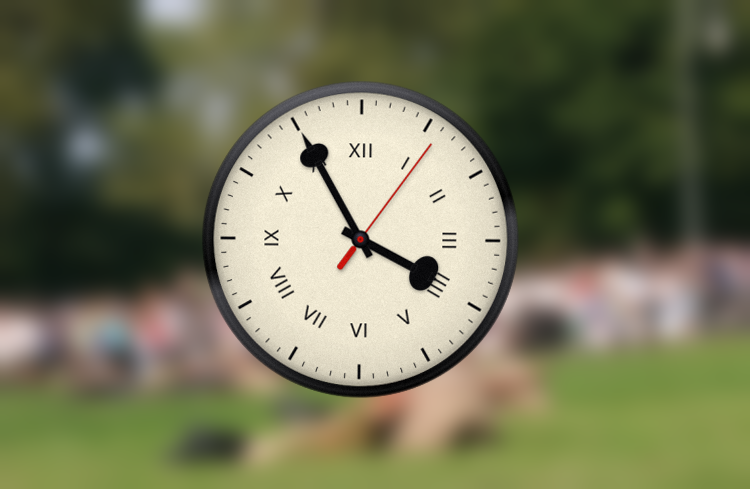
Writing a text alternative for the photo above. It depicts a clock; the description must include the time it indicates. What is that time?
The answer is 3:55:06
